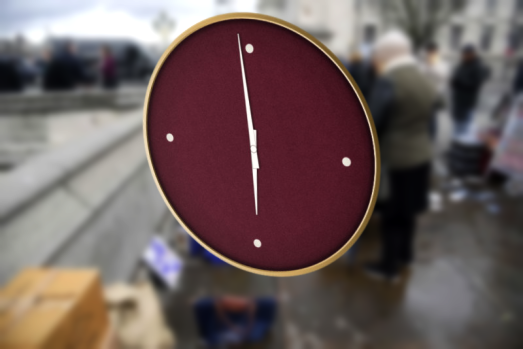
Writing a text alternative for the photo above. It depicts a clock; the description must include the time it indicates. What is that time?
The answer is 5:59
